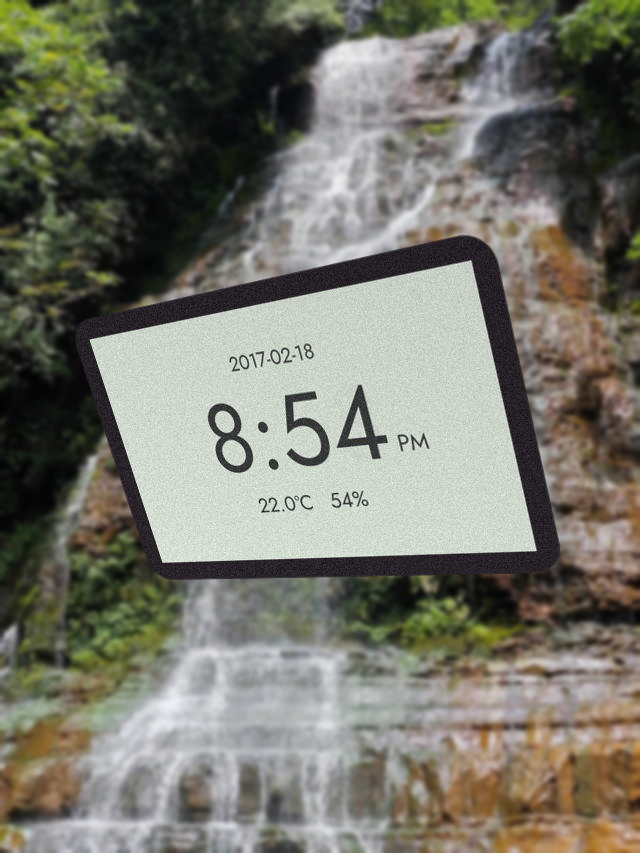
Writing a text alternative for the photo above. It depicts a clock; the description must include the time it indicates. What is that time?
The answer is 8:54
